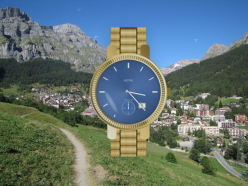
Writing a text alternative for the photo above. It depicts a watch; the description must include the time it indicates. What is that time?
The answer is 3:23
